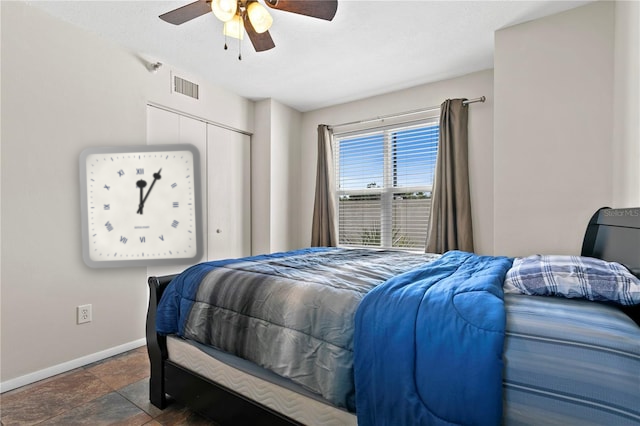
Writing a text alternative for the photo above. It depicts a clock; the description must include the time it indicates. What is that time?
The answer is 12:05
